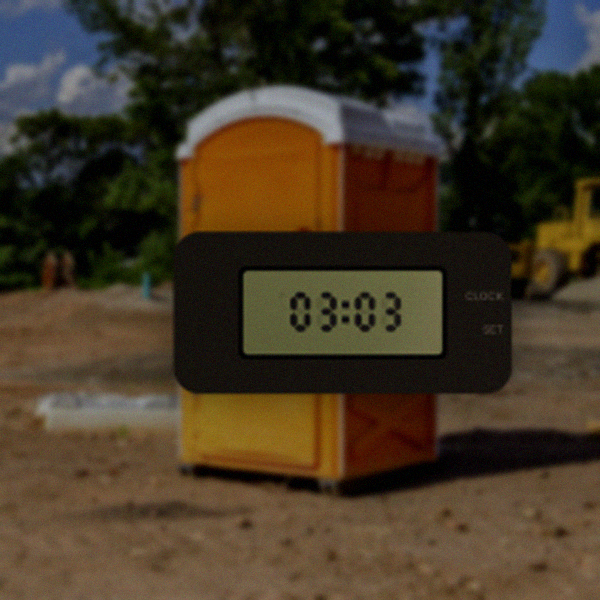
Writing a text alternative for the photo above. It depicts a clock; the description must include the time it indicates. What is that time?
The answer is 3:03
